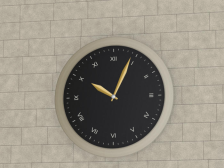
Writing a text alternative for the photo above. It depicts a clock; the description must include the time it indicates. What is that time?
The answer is 10:04
